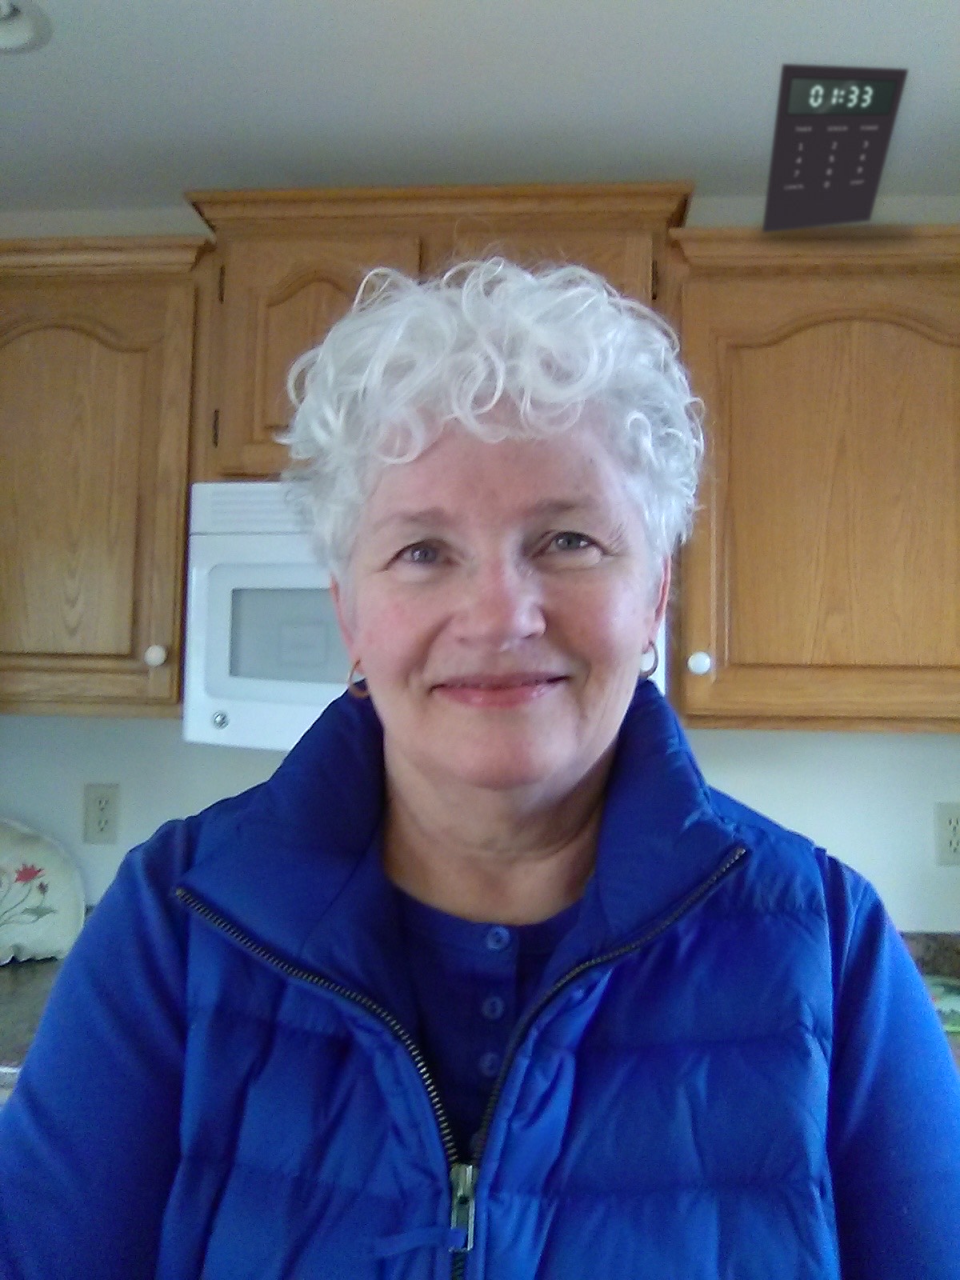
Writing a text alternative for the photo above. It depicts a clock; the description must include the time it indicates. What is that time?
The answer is 1:33
